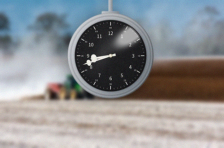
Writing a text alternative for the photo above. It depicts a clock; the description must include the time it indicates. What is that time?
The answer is 8:42
